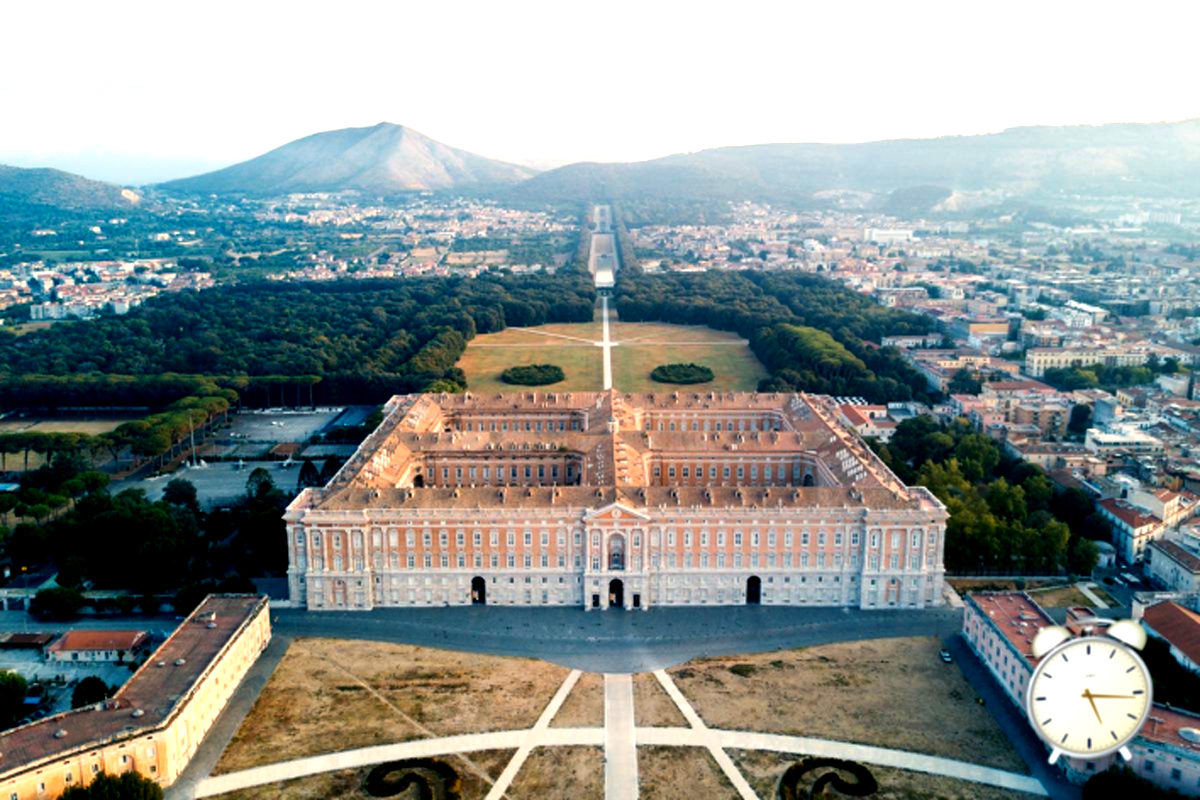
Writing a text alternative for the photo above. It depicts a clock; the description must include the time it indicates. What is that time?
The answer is 5:16
